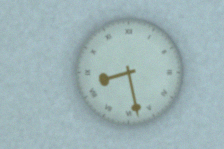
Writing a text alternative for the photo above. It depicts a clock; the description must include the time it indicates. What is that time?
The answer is 8:28
